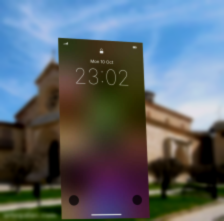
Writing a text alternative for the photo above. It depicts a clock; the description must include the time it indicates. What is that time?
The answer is 23:02
